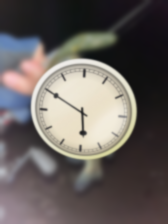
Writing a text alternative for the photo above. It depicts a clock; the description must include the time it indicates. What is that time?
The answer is 5:50
